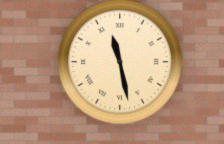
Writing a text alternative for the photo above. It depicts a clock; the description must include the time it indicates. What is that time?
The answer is 11:28
